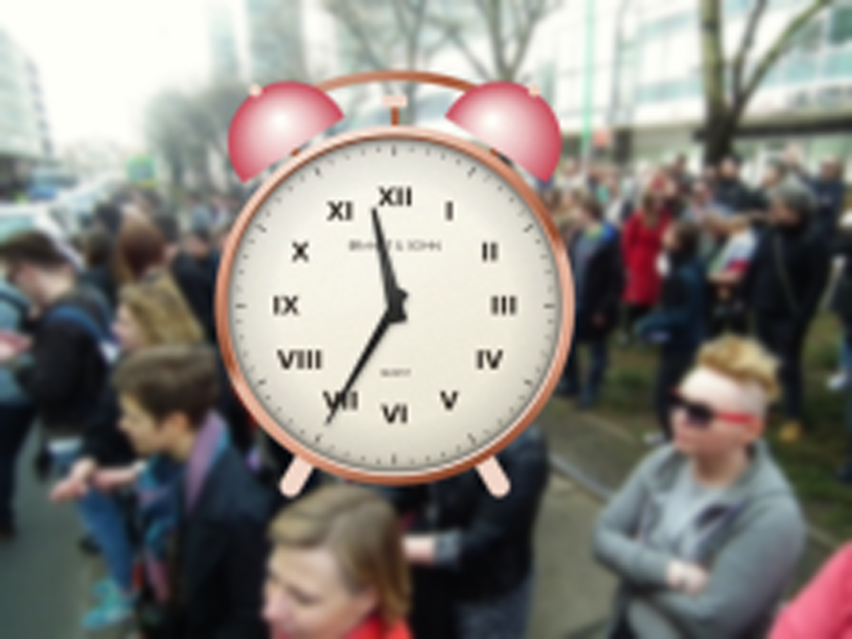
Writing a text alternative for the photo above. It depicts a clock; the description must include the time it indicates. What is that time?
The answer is 11:35
